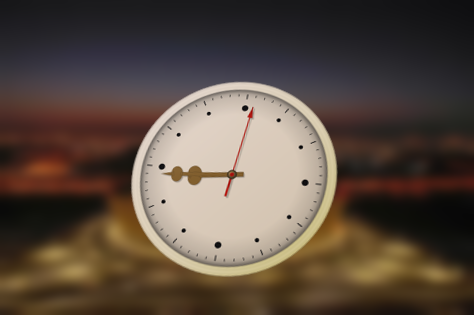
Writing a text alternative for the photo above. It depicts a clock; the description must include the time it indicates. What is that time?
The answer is 8:44:01
